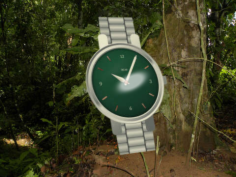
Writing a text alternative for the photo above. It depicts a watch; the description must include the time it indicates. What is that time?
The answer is 10:05
